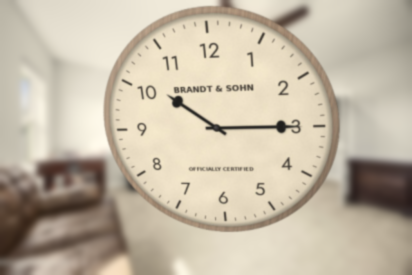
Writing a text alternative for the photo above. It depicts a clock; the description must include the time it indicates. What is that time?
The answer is 10:15
